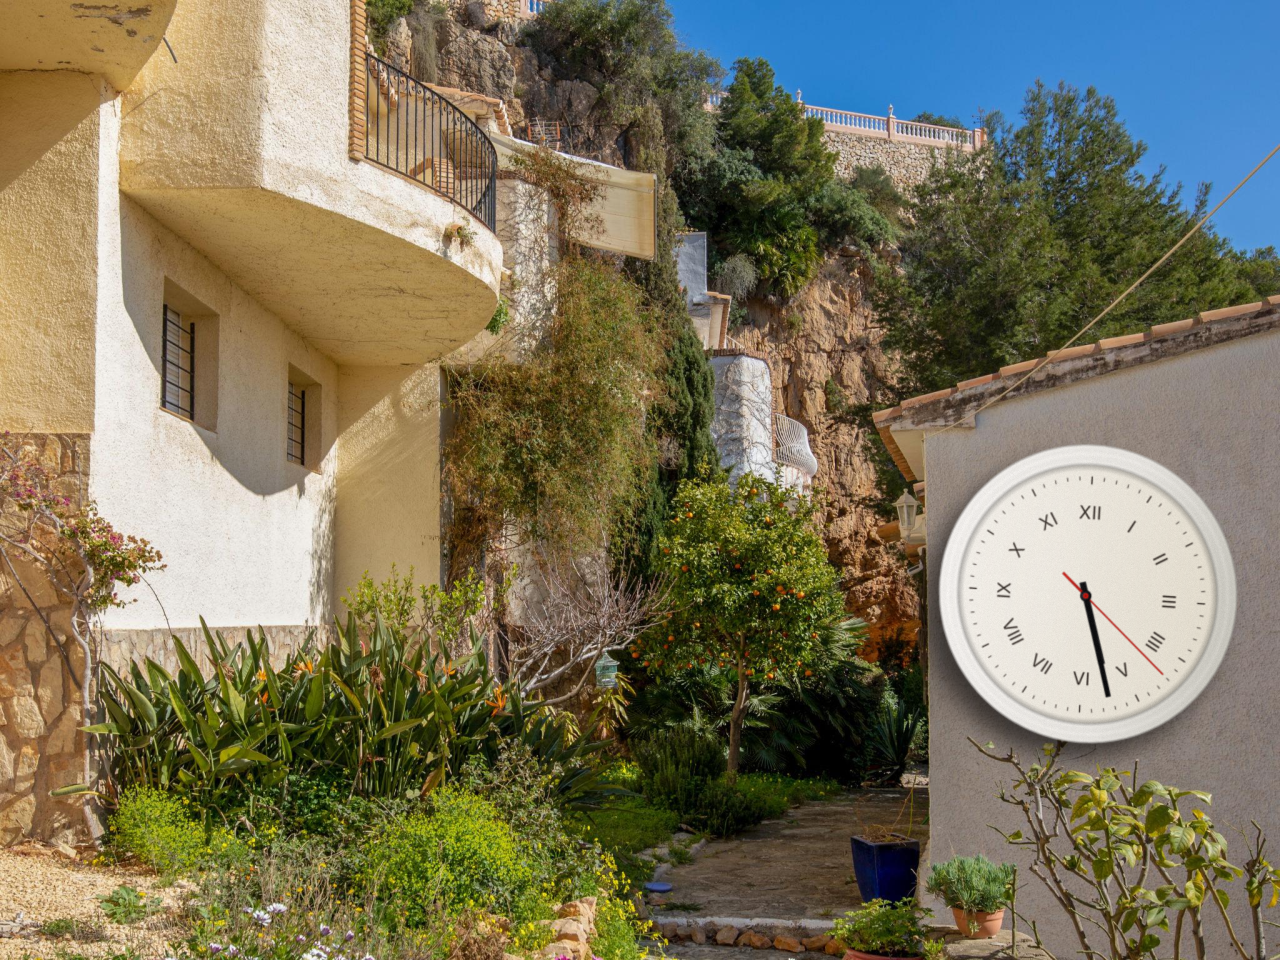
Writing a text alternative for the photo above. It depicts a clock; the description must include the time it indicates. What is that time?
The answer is 5:27:22
